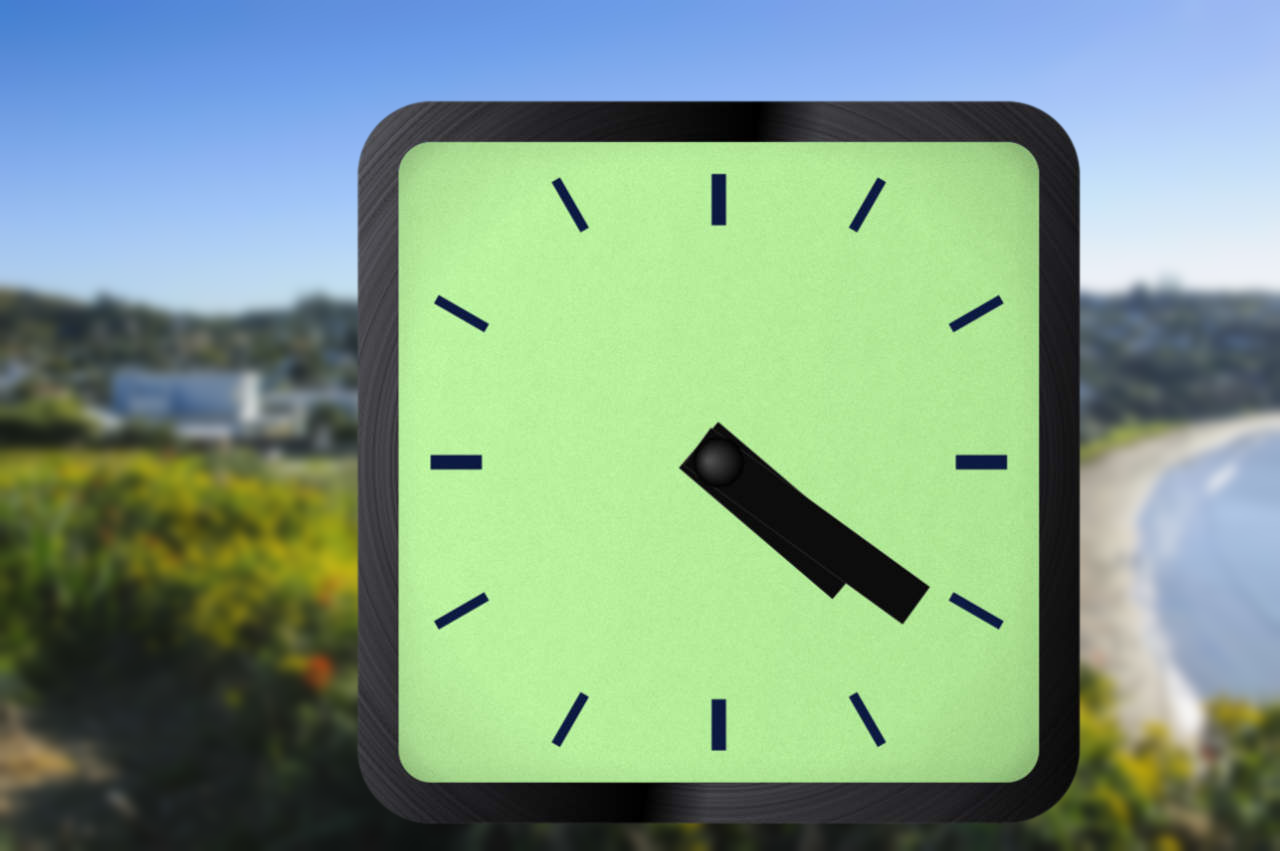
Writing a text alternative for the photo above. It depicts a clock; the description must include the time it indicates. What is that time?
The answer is 4:21
